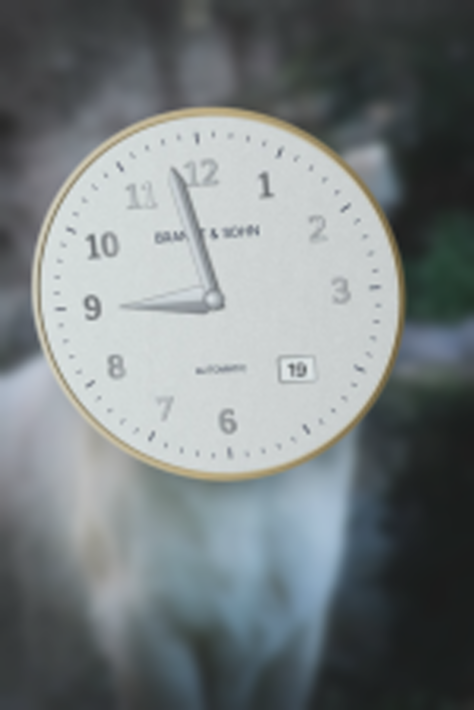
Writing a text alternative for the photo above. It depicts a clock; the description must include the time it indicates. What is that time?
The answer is 8:58
